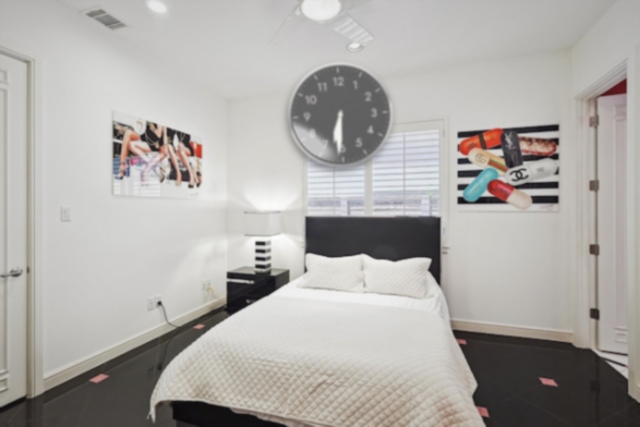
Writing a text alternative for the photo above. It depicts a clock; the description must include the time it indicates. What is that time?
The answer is 6:31
